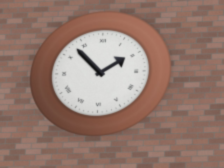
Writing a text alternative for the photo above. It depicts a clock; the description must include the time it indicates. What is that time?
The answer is 1:53
